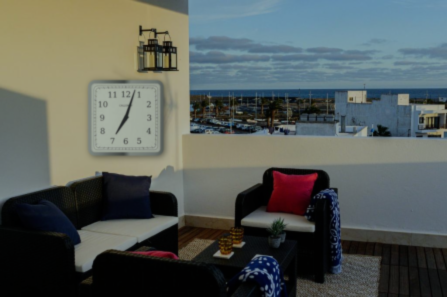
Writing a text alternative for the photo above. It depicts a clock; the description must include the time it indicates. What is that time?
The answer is 7:03
